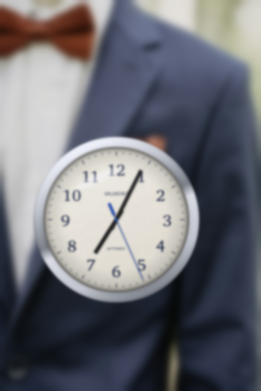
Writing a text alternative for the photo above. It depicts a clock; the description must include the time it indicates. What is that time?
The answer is 7:04:26
